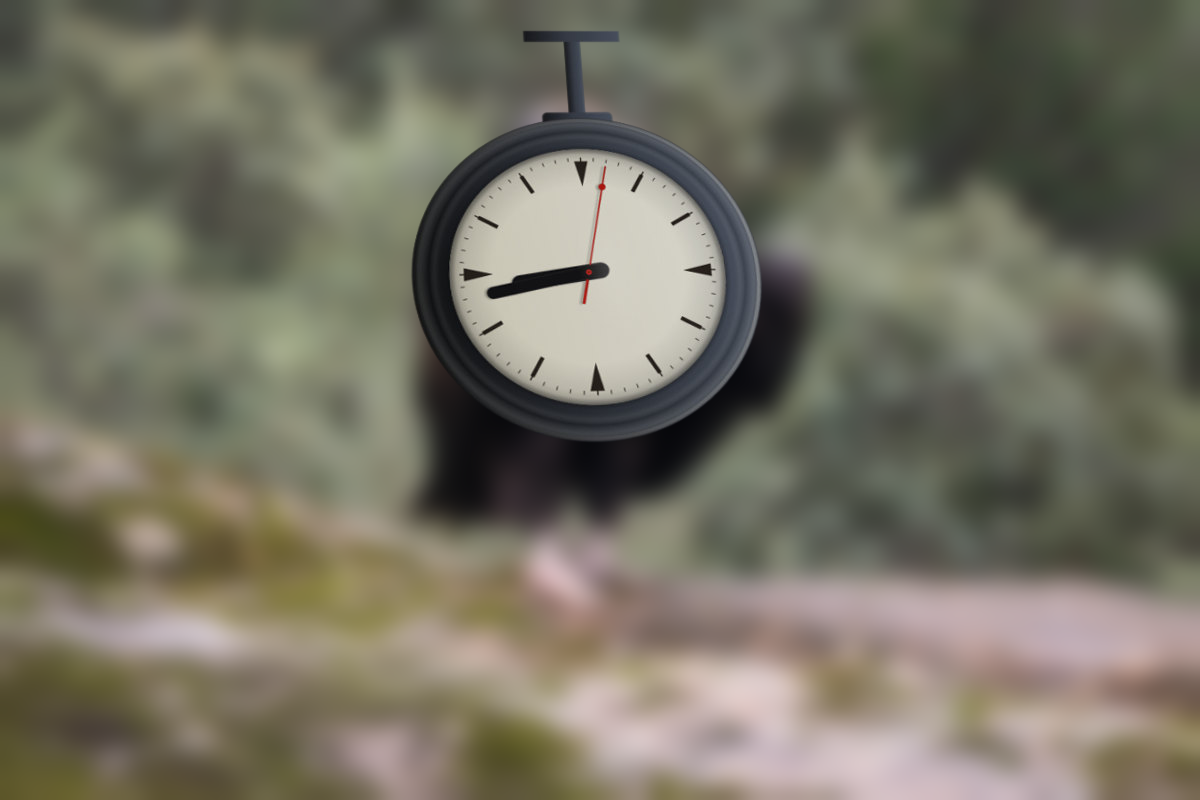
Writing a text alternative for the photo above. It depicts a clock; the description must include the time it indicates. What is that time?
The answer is 8:43:02
